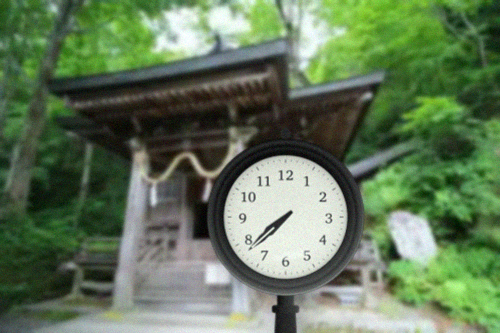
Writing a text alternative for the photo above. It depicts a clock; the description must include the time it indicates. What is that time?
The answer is 7:38
